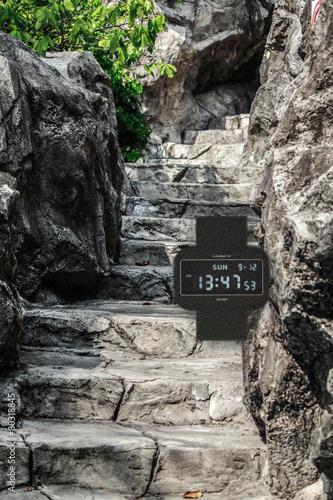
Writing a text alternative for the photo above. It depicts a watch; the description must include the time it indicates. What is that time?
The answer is 13:47:53
